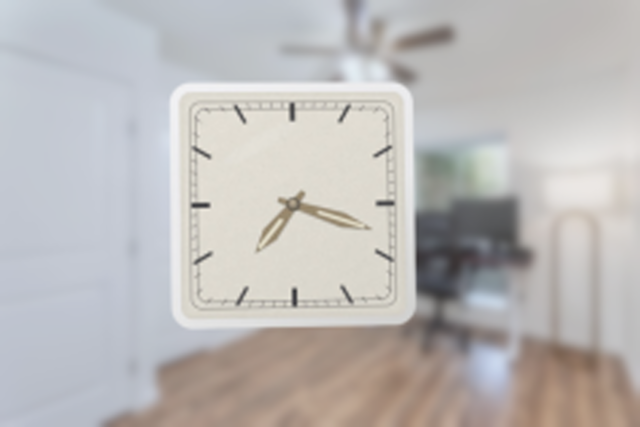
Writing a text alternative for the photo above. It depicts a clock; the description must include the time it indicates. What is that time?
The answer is 7:18
